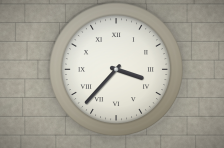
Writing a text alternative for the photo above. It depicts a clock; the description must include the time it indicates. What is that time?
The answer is 3:37
